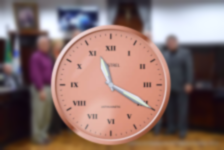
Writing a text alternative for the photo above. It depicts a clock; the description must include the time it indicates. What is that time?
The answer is 11:20
